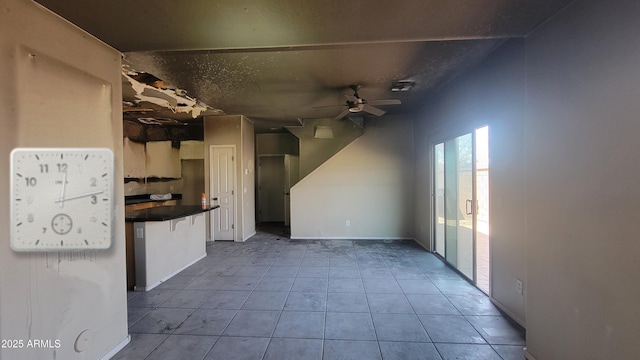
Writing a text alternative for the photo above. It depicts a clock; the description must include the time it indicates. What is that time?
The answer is 12:13
